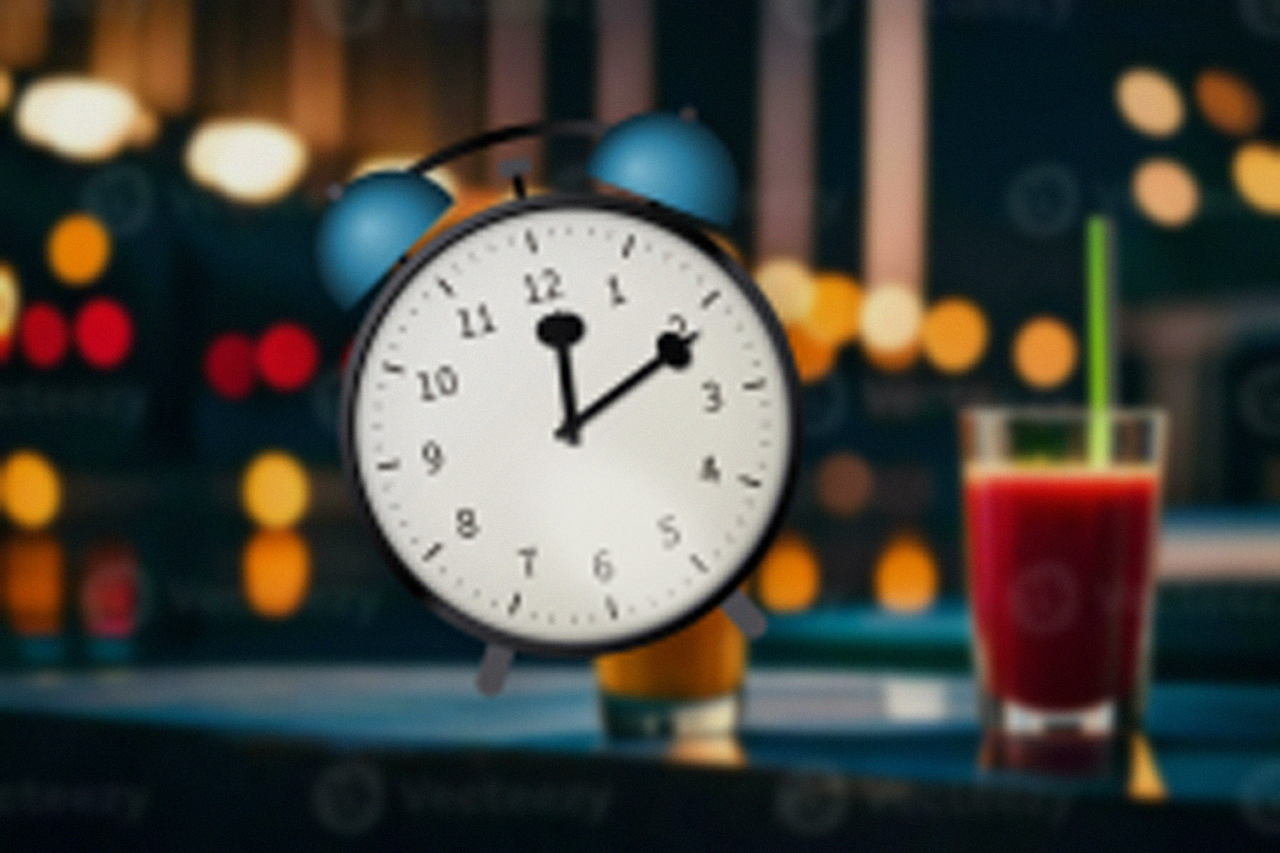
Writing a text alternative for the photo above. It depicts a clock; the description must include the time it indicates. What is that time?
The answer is 12:11
